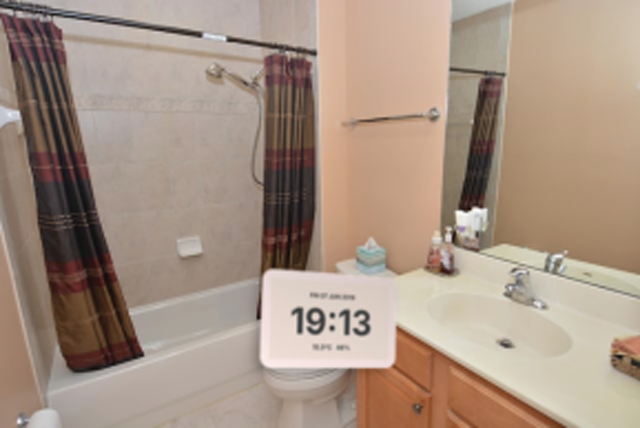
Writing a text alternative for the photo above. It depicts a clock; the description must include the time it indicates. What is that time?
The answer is 19:13
